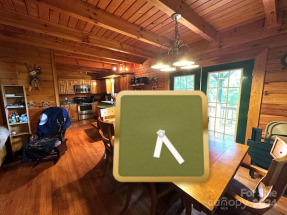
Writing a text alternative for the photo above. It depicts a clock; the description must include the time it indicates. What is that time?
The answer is 6:24
